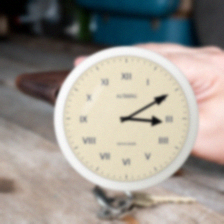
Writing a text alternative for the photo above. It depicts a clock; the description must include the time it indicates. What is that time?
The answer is 3:10
